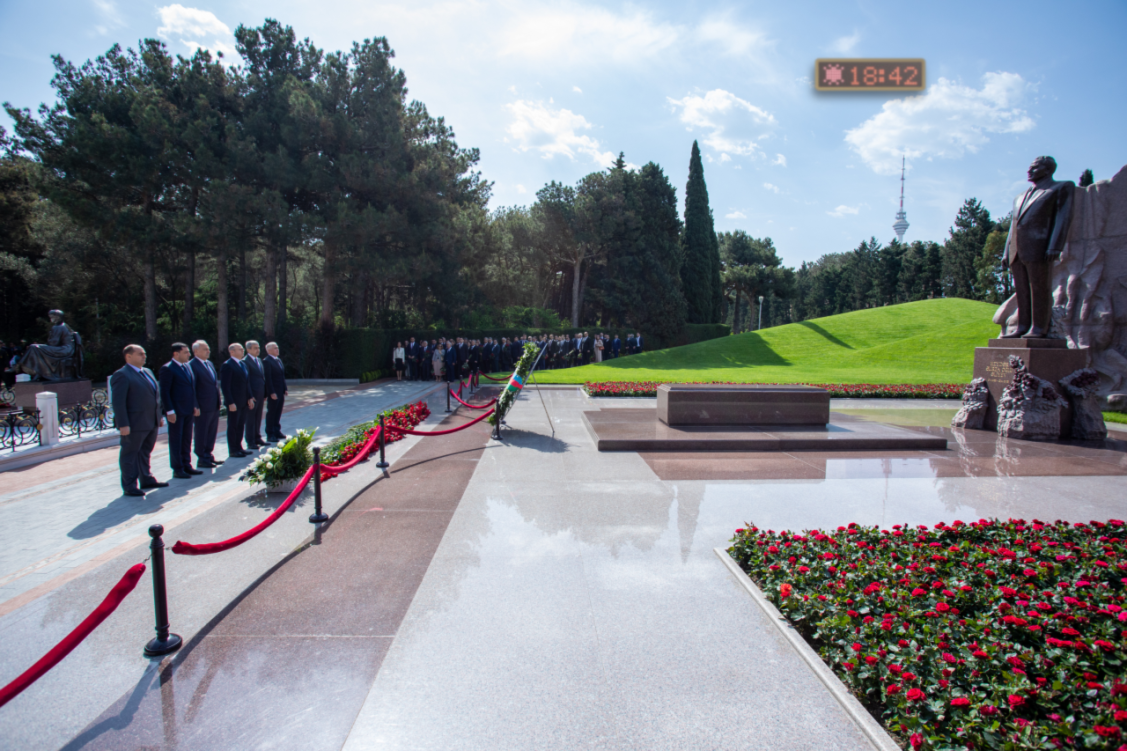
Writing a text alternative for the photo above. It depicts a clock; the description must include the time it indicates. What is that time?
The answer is 18:42
